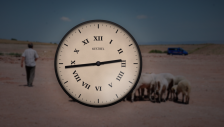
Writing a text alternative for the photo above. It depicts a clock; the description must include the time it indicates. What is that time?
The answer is 2:44
